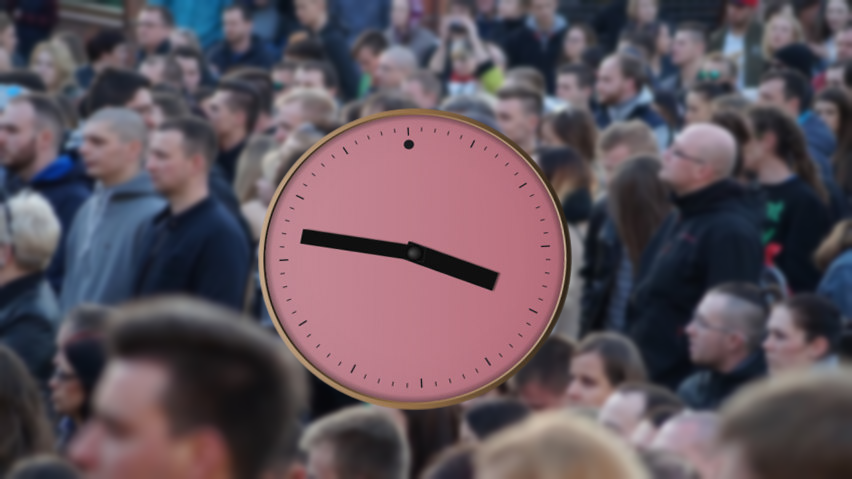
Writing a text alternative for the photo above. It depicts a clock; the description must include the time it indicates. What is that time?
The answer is 3:47
